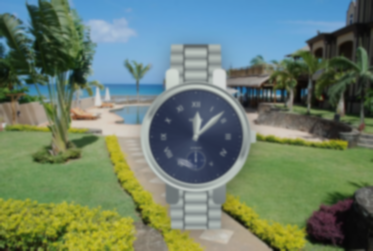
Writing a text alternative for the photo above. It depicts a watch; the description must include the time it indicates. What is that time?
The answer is 12:08
